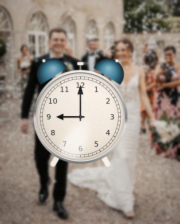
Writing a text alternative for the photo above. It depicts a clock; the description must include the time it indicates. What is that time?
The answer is 9:00
